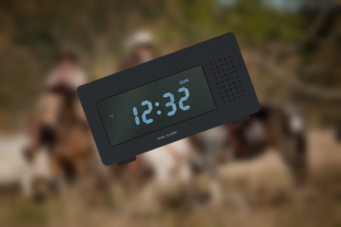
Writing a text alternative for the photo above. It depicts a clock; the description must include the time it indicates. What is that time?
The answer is 12:32
